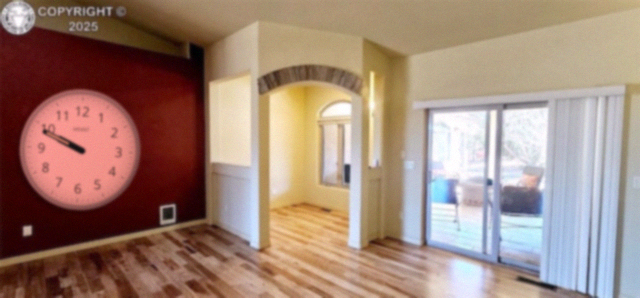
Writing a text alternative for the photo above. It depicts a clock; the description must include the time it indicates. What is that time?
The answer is 9:49
